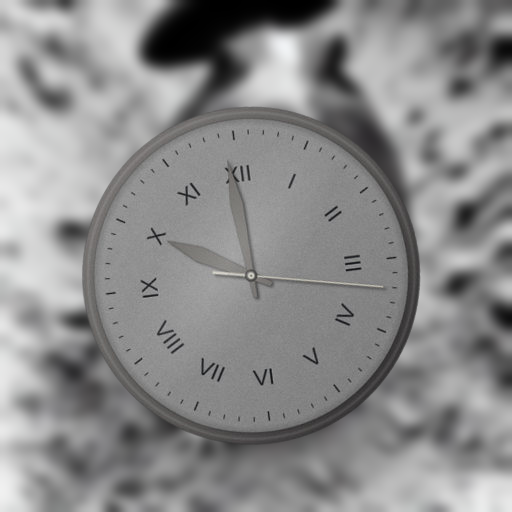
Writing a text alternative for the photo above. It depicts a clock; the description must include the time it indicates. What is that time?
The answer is 9:59:17
